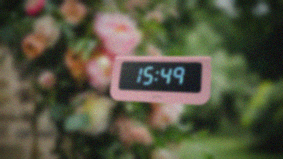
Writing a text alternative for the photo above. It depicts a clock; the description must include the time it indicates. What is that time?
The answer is 15:49
